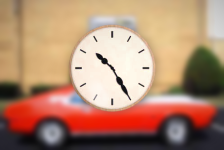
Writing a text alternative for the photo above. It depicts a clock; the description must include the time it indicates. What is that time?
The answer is 10:25
